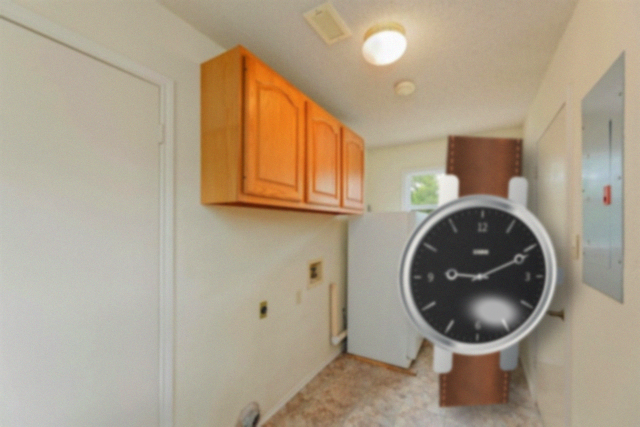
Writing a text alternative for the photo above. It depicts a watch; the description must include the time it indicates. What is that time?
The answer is 9:11
